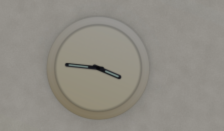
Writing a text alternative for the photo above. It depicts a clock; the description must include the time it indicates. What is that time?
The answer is 3:46
